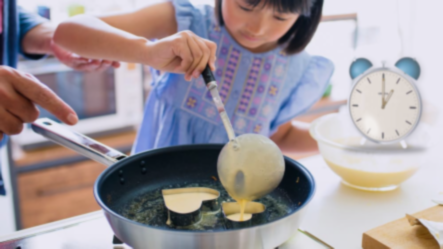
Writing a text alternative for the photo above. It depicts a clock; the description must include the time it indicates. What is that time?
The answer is 1:00
